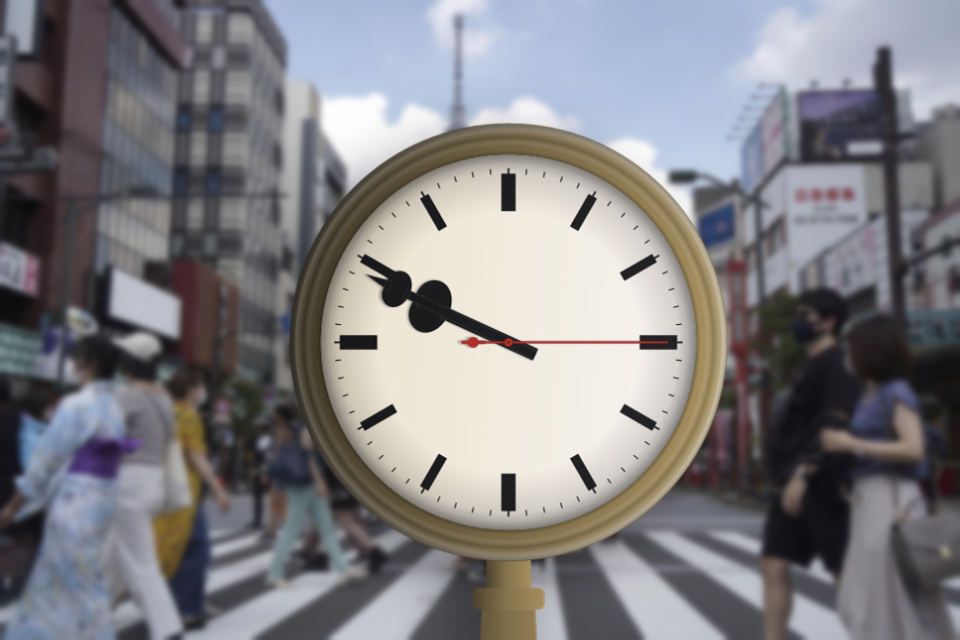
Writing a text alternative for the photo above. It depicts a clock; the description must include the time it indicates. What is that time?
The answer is 9:49:15
